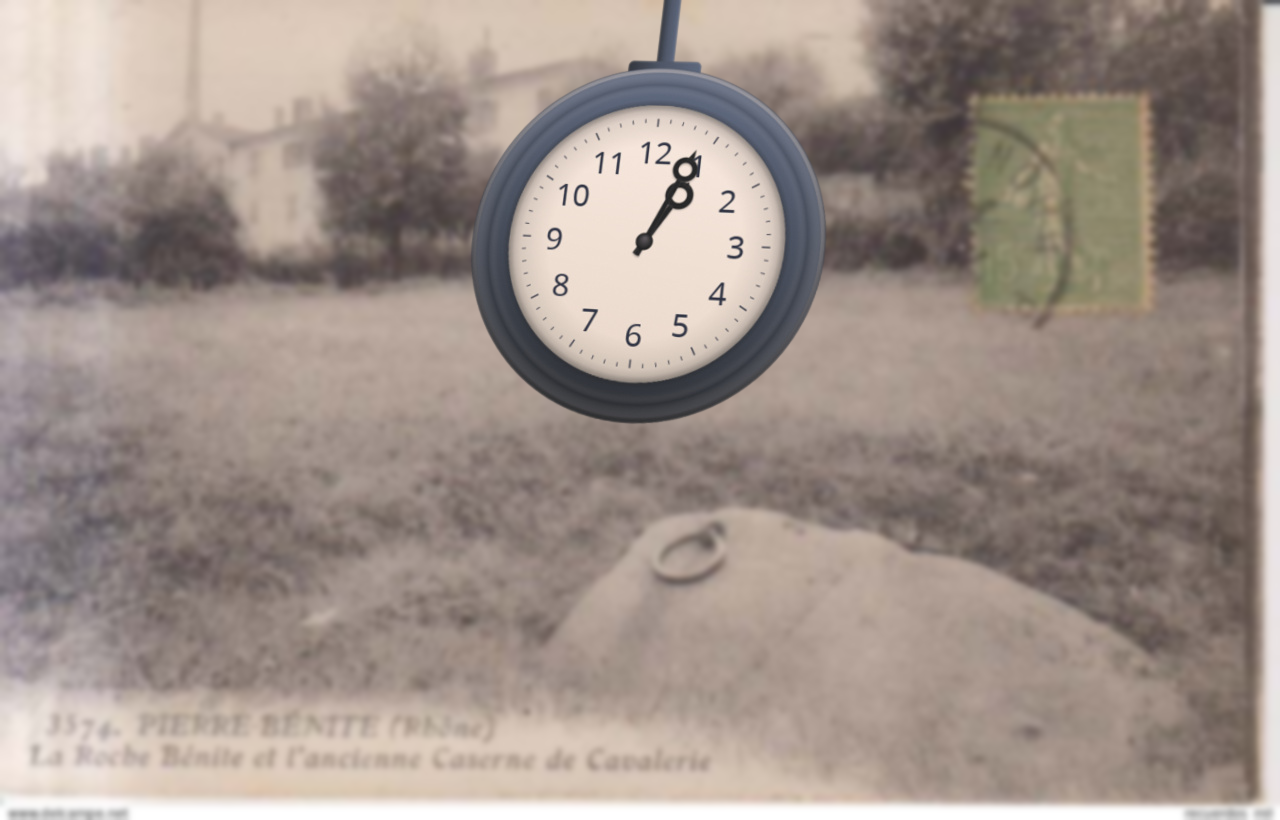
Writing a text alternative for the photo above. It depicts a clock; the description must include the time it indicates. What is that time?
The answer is 1:04
